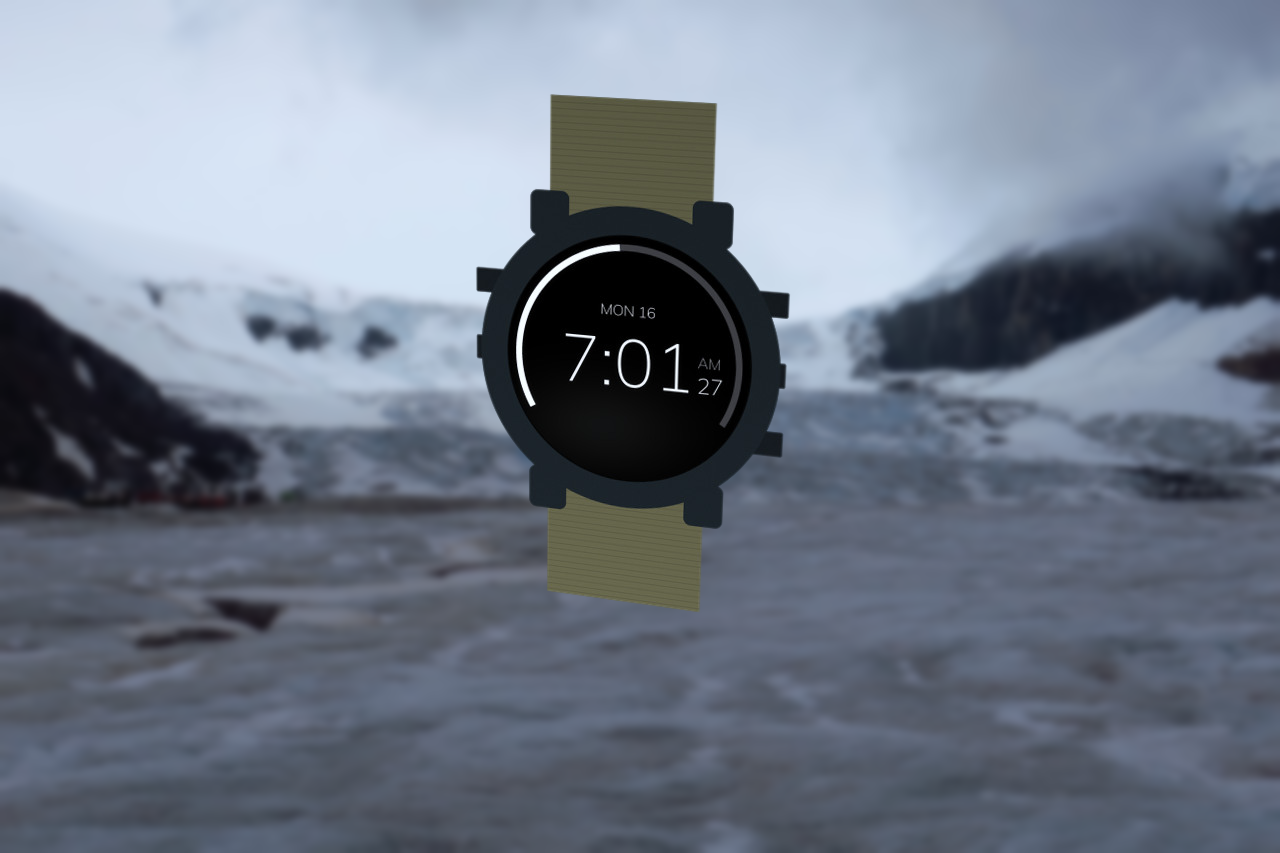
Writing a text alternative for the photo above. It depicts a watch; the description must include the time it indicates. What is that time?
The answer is 7:01:27
